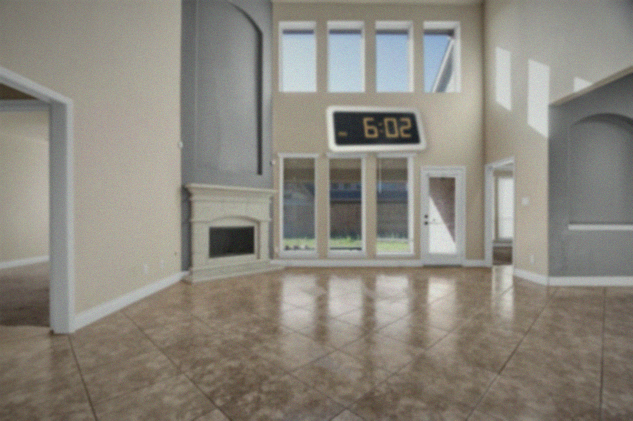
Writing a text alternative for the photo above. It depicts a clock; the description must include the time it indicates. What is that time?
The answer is 6:02
